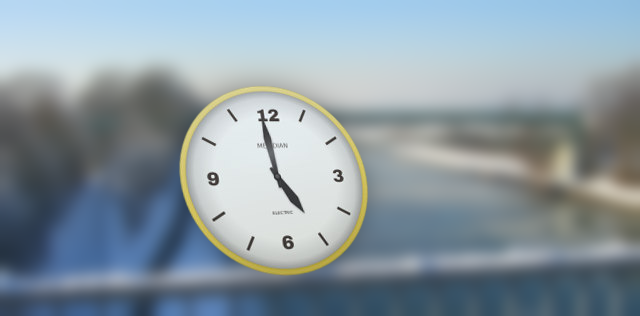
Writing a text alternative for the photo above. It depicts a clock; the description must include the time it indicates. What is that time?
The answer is 4:59
